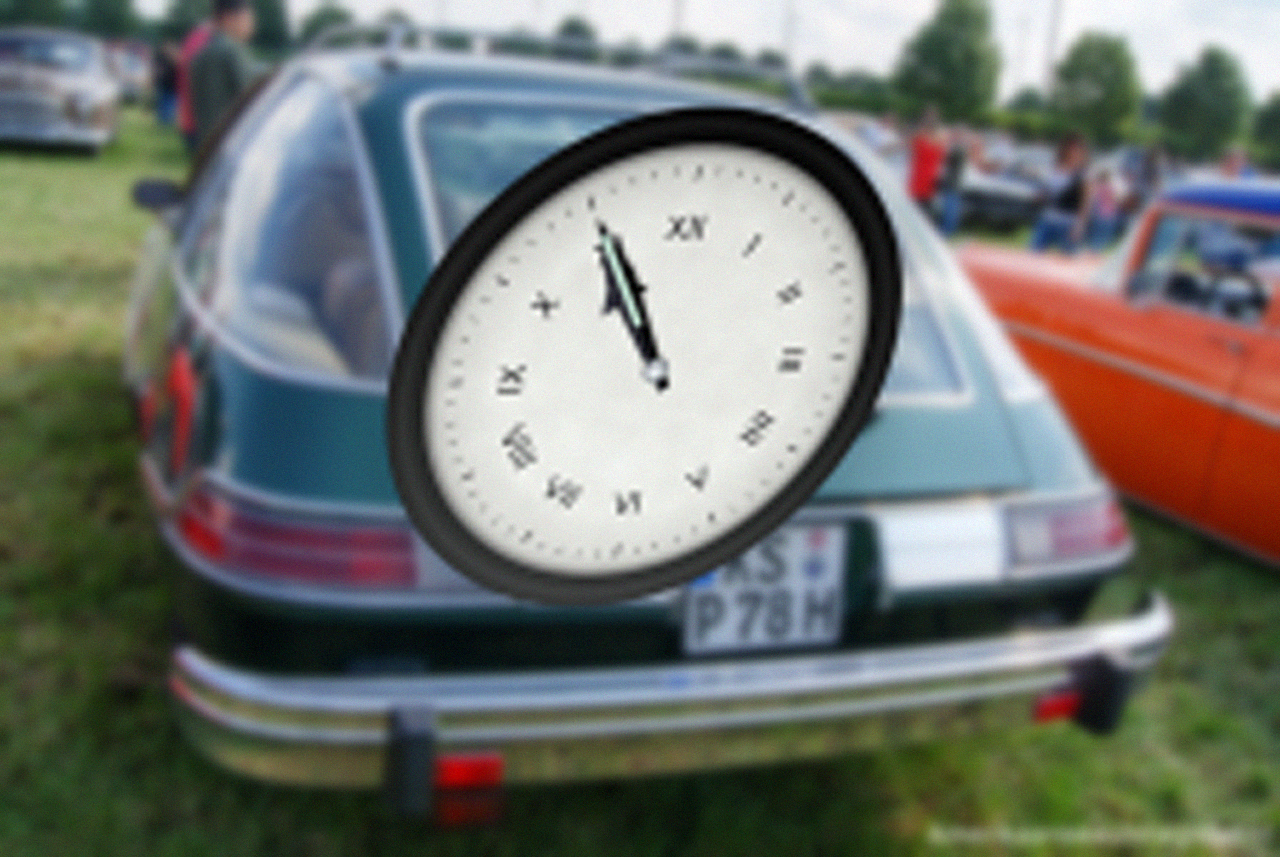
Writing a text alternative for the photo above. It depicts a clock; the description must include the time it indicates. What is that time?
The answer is 10:55
